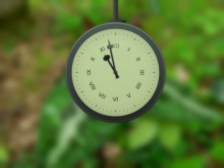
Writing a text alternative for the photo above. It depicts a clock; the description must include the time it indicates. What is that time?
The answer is 10:58
